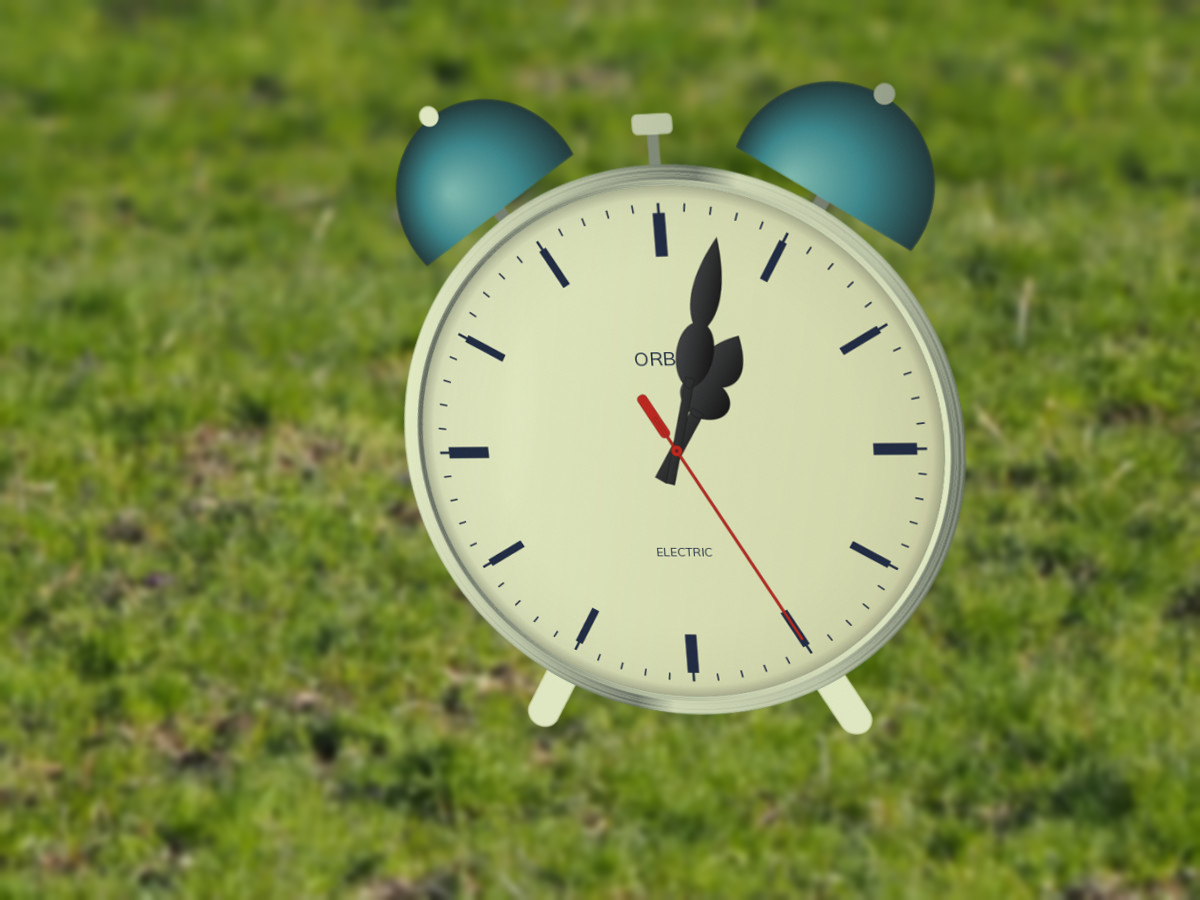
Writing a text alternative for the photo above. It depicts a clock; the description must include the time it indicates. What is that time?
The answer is 1:02:25
